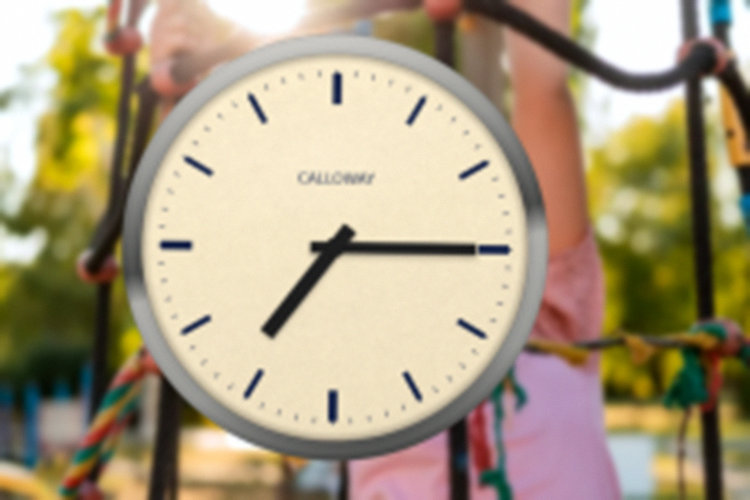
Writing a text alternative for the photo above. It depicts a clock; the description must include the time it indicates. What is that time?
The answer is 7:15
